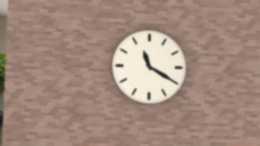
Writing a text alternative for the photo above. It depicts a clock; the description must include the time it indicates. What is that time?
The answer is 11:20
